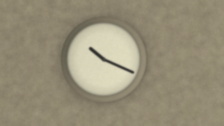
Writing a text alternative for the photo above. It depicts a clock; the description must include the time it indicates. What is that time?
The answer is 10:19
